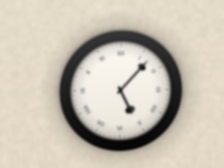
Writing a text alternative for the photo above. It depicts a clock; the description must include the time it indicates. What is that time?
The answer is 5:07
